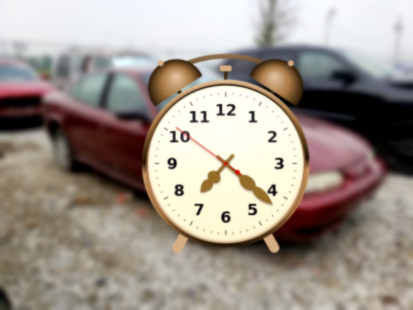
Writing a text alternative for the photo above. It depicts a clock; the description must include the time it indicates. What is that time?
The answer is 7:21:51
